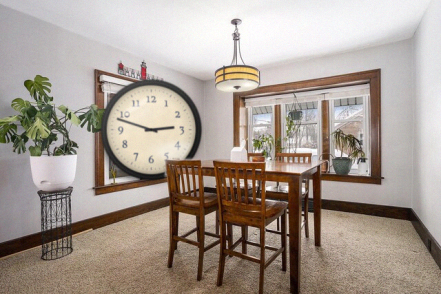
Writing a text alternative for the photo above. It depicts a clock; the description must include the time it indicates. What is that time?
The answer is 2:48
